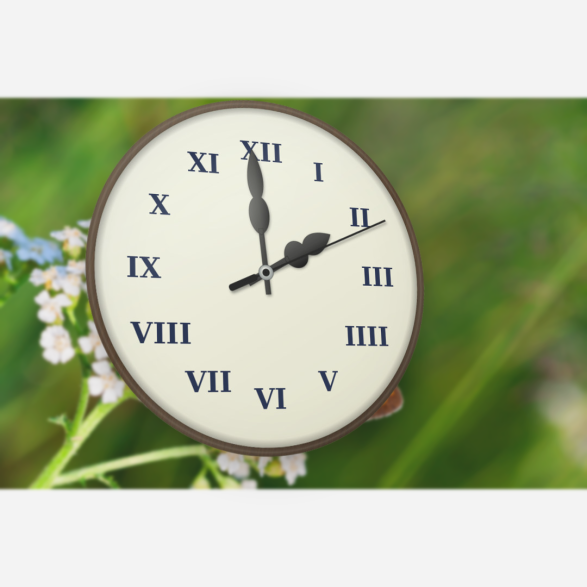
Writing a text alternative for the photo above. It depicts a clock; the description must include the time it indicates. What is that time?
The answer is 1:59:11
